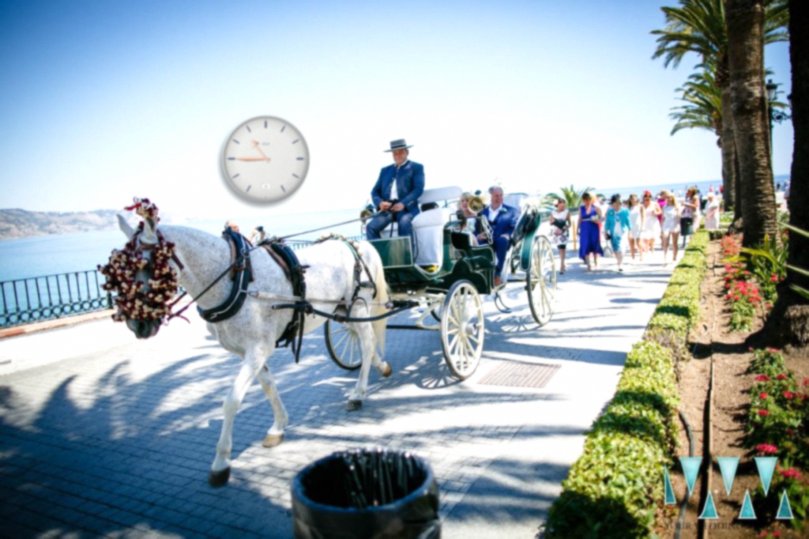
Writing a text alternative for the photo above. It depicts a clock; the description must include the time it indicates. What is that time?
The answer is 10:45
